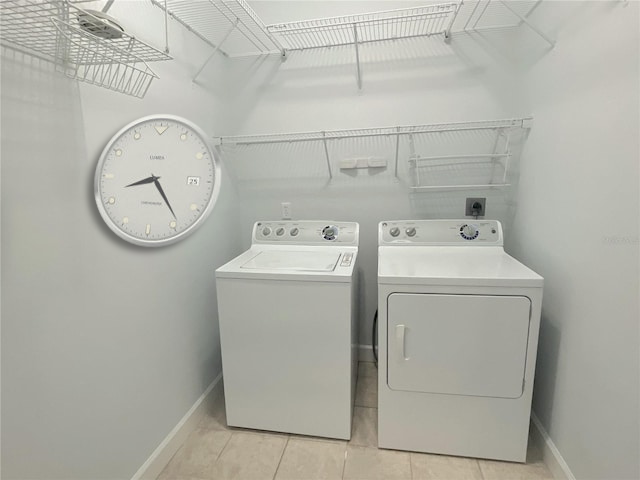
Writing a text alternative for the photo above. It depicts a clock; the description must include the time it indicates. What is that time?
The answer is 8:24
